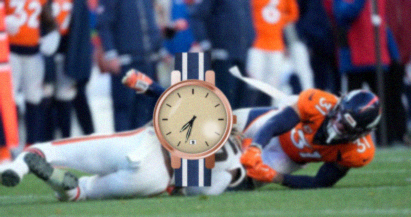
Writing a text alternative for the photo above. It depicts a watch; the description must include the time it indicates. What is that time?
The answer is 7:33
